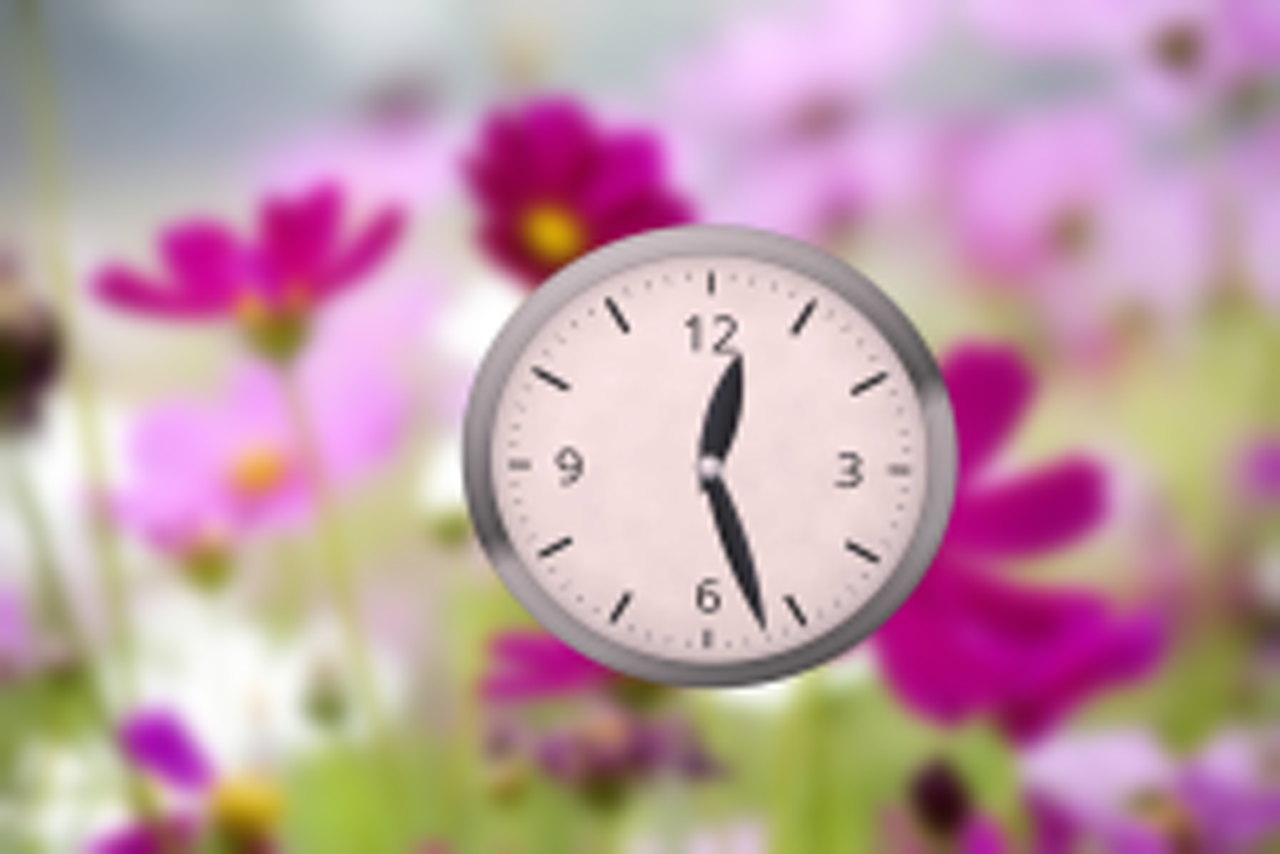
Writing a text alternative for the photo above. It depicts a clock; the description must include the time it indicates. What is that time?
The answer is 12:27
